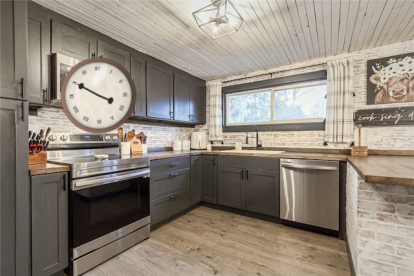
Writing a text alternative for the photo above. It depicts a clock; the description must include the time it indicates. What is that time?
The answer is 3:50
